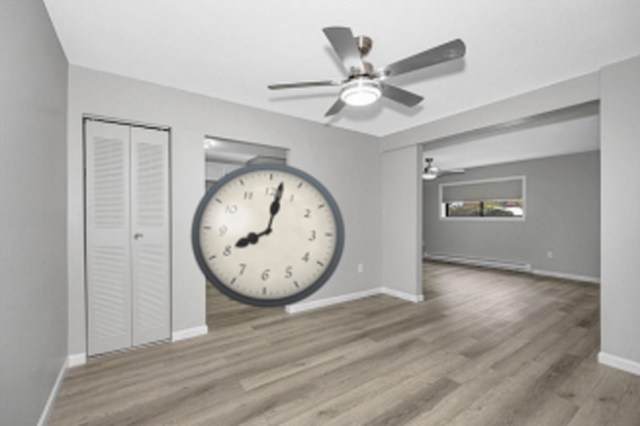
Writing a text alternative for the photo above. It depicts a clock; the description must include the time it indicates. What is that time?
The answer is 8:02
